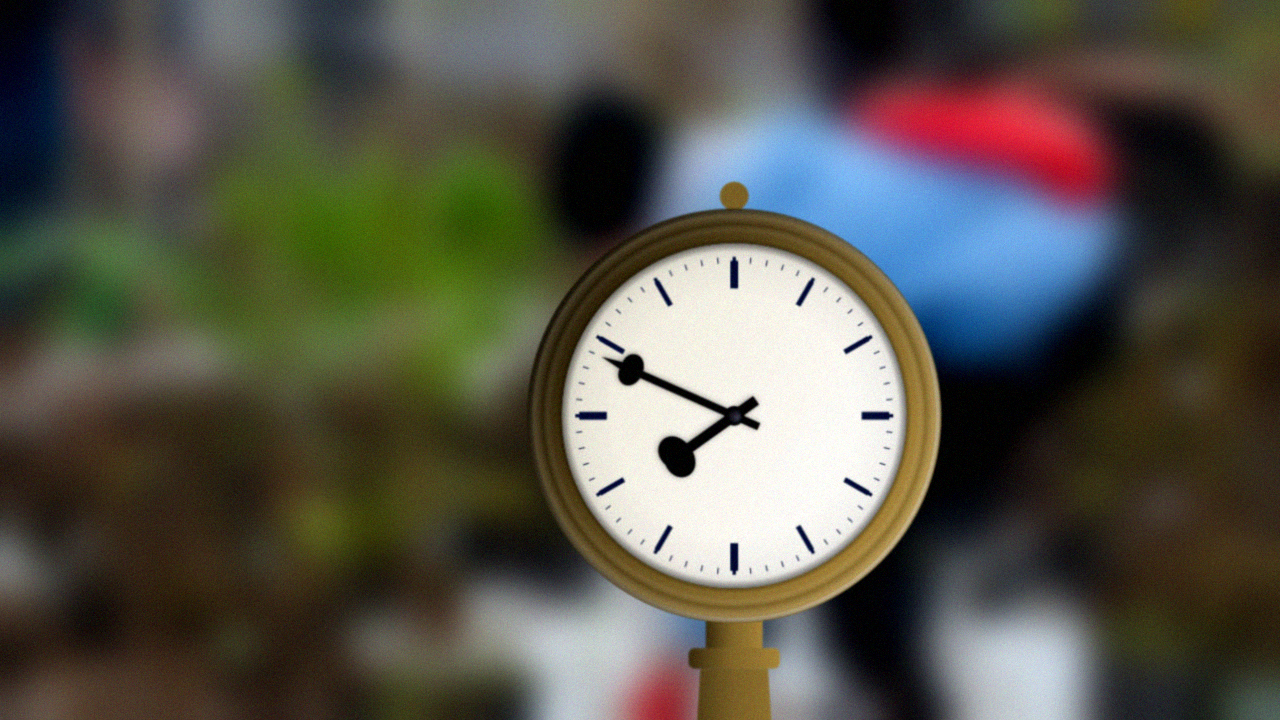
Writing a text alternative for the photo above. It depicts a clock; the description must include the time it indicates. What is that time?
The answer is 7:49
